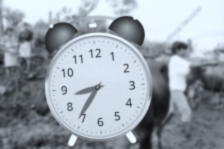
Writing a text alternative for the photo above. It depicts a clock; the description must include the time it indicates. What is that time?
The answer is 8:36
